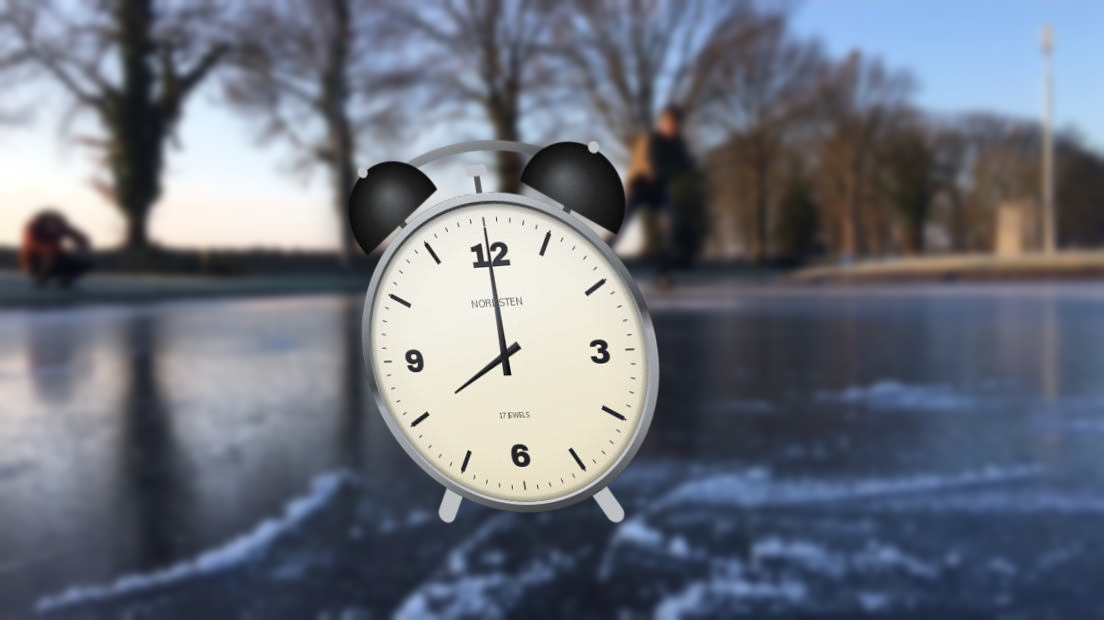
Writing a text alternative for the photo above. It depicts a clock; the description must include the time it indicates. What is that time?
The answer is 8:00
